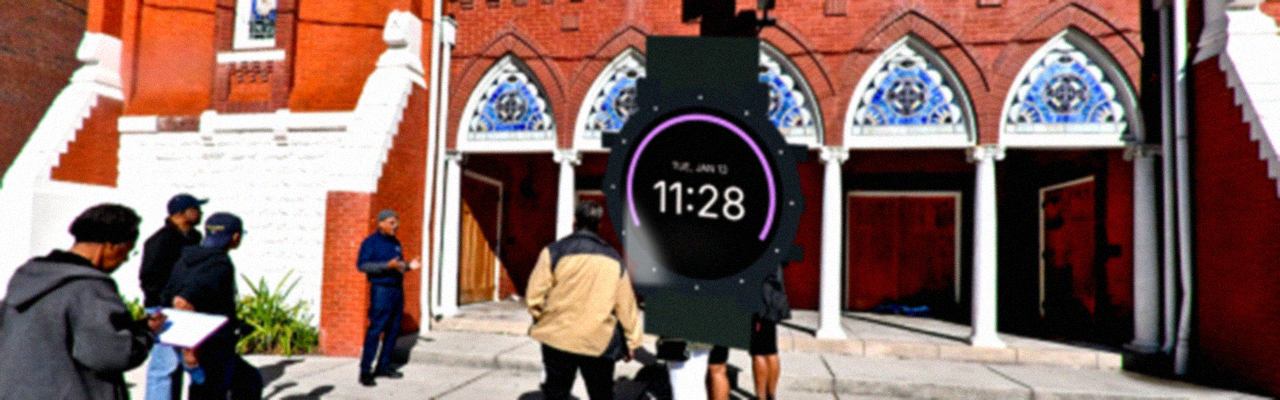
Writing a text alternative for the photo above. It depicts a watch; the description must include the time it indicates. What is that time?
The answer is 11:28
